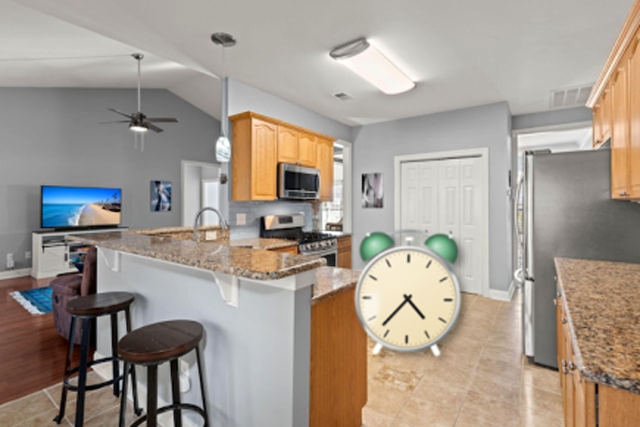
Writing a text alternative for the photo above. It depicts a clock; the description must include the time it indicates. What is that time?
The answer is 4:37
